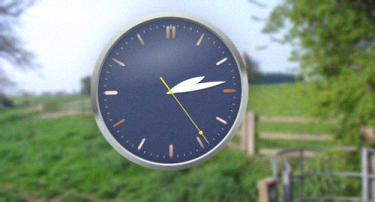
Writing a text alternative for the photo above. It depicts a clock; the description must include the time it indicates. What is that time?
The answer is 2:13:24
